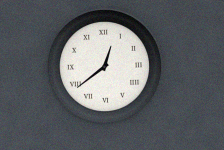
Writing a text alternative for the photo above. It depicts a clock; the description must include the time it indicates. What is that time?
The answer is 12:39
